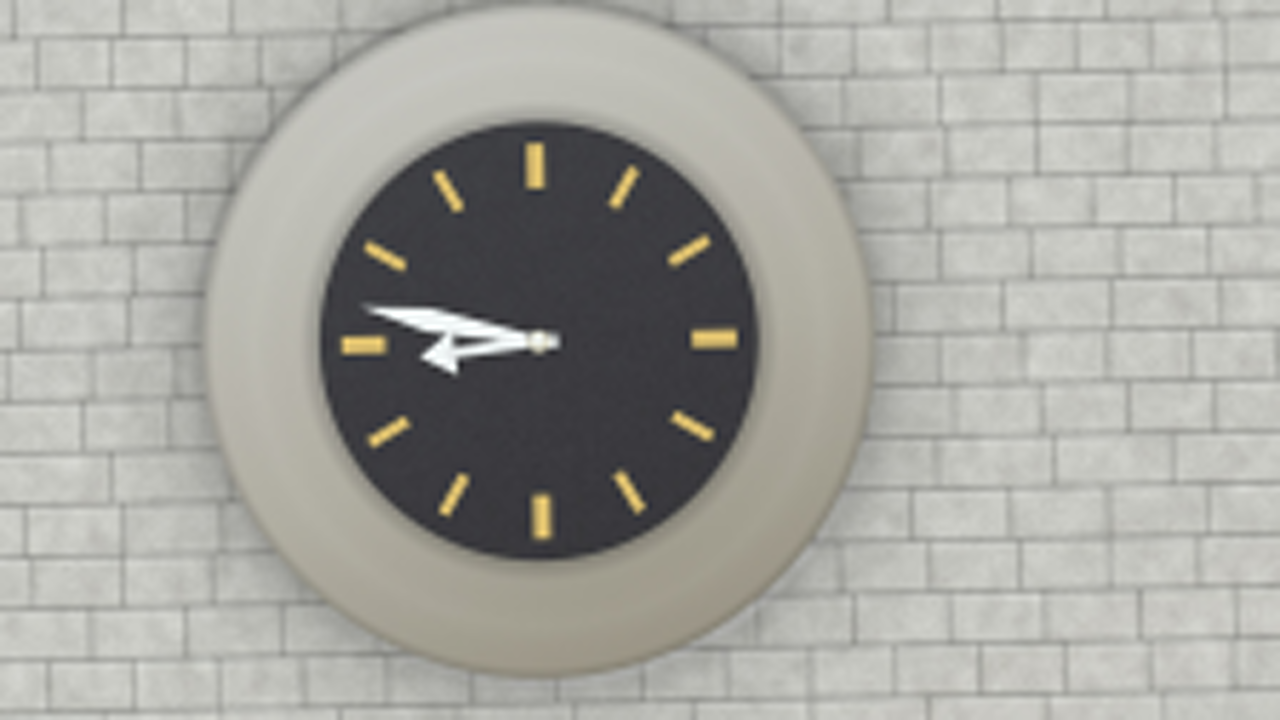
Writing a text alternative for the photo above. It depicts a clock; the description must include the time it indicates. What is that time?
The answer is 8:47
